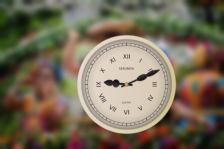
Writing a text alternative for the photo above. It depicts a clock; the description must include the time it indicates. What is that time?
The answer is 9:11
